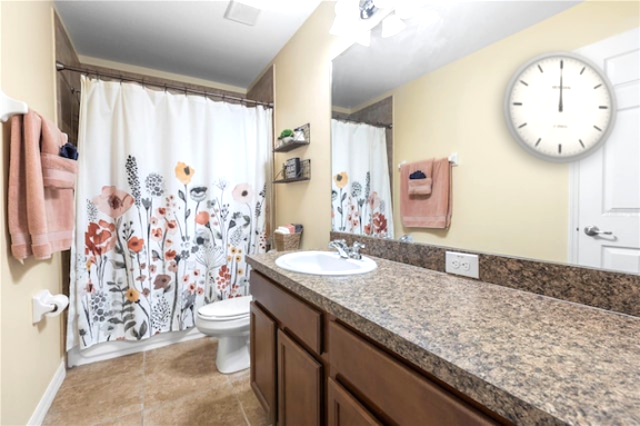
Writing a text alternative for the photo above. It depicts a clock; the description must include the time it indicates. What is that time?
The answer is 12:00
